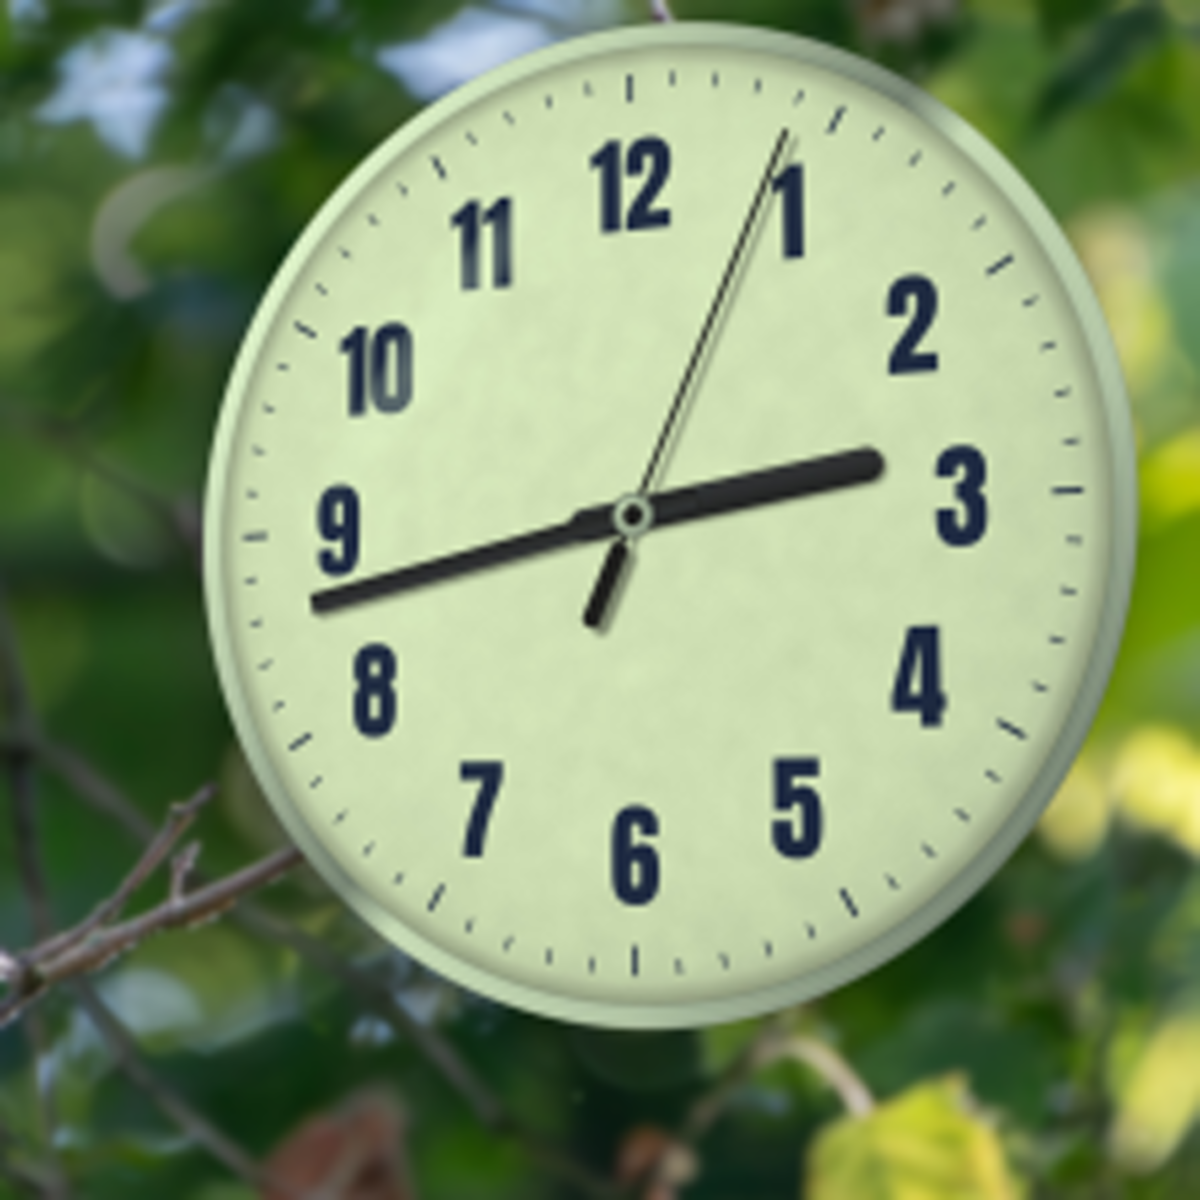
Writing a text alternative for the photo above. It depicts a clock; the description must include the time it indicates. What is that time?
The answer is 2:43:04
